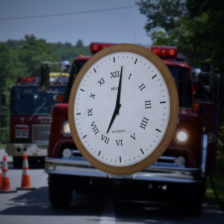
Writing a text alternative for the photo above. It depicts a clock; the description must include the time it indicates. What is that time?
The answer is 7:02
